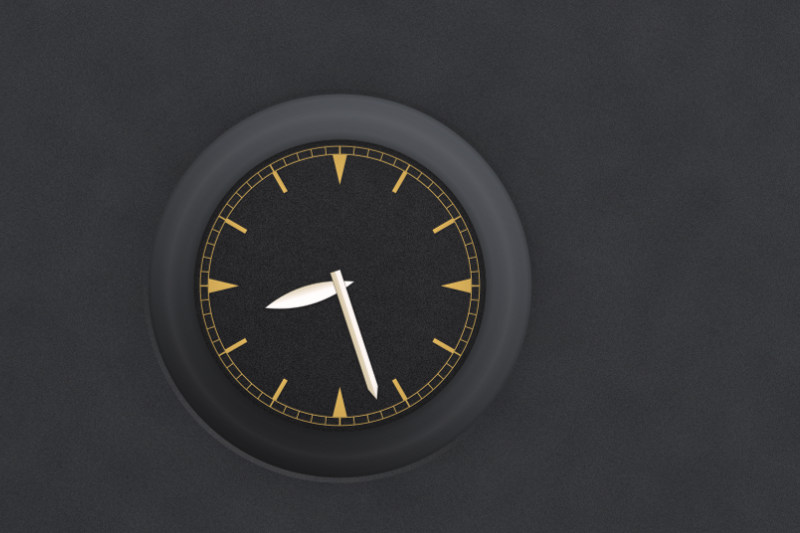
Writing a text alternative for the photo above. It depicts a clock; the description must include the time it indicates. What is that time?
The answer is 8:27
